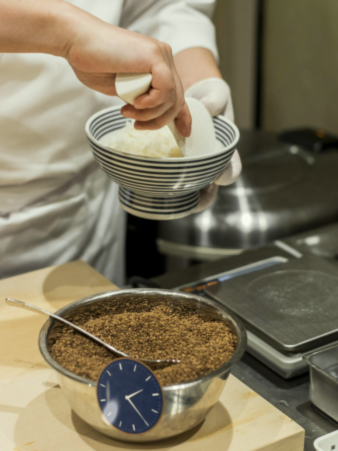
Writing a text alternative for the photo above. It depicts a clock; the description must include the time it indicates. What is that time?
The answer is 2:25
